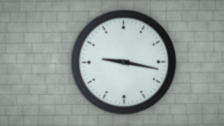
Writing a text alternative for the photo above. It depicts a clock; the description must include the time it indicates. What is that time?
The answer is 9:17
